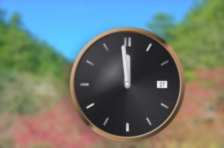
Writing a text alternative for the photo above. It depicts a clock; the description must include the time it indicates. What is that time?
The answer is 11:59
